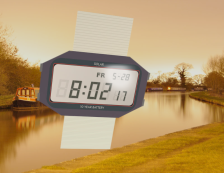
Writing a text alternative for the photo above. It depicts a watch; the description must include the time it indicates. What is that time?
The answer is 8:02:17
